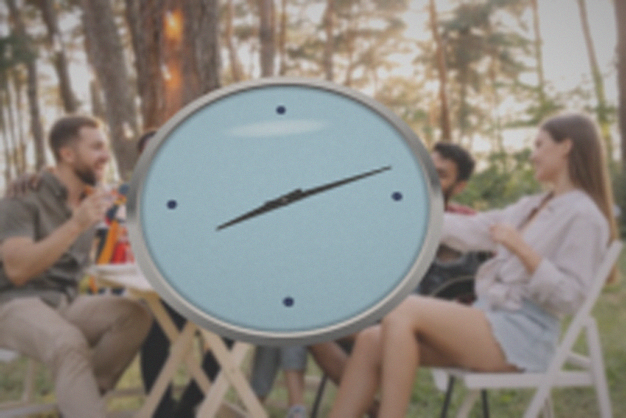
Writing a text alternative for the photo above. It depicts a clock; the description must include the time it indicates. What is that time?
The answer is 8:12
